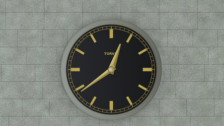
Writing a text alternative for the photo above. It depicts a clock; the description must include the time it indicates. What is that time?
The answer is 12:39
